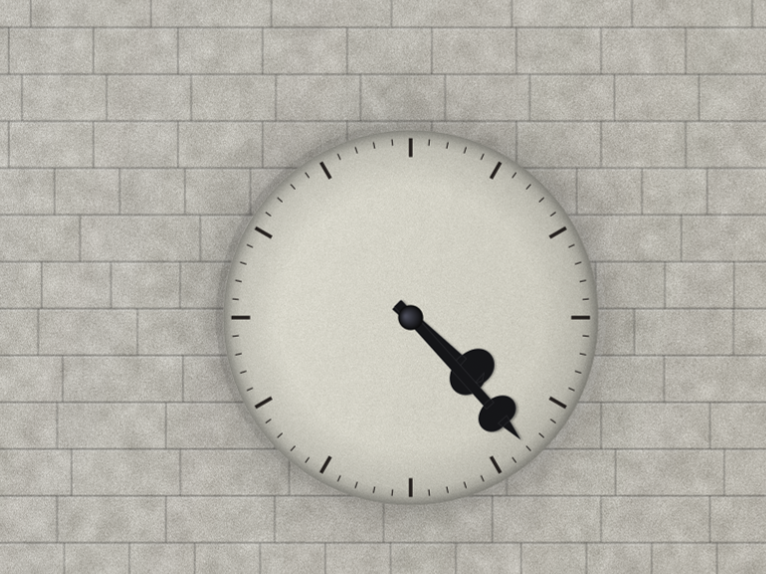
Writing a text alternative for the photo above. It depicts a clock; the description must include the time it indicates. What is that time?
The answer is 4:23
